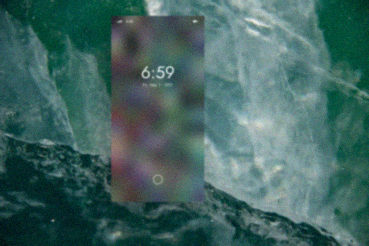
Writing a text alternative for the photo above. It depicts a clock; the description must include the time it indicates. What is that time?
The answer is 6:59
